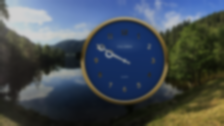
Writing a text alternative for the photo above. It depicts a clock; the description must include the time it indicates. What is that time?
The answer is 9:50
